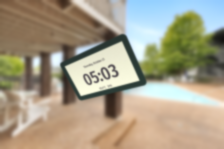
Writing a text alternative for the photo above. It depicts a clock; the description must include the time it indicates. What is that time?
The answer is 5:03
